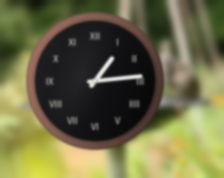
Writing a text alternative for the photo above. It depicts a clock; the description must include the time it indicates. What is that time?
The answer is 1:14
